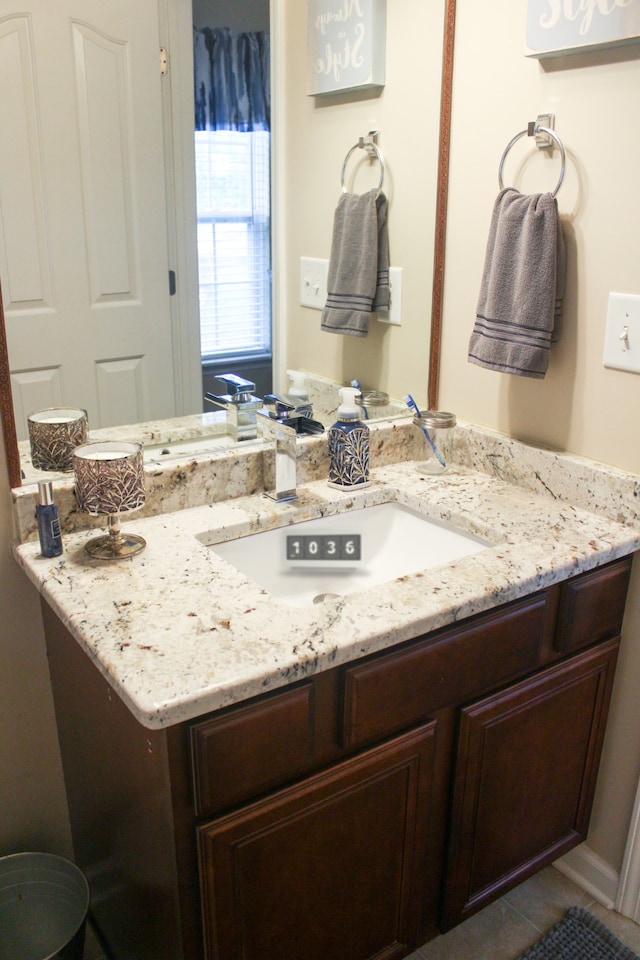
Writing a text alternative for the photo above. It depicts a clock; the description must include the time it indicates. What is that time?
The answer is 10:36
